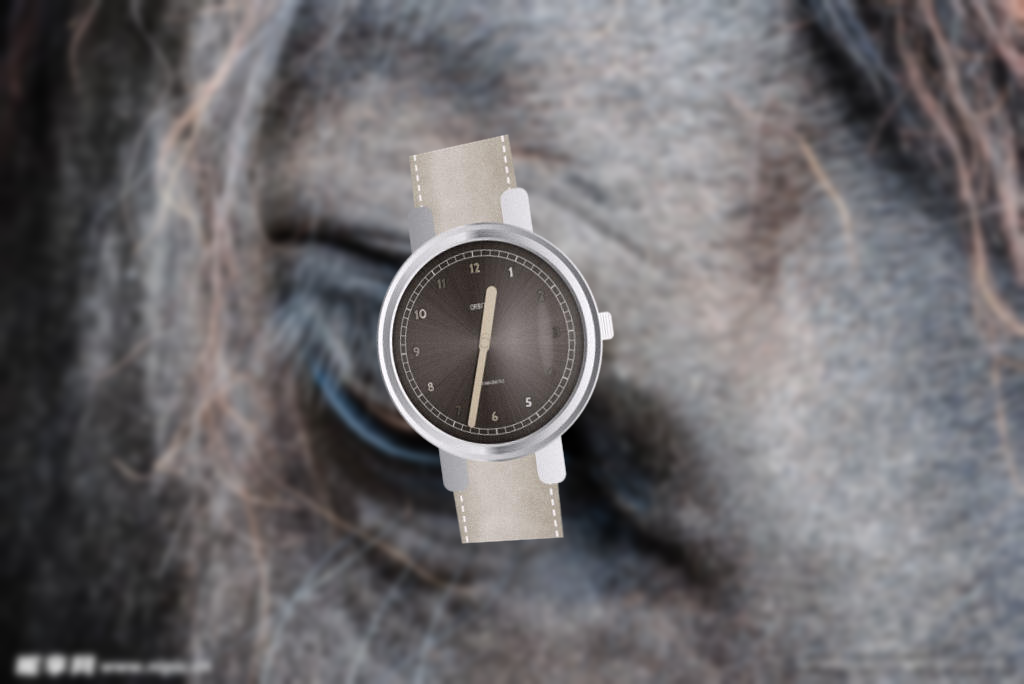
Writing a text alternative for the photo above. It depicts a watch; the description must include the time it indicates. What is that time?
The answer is 12:33
